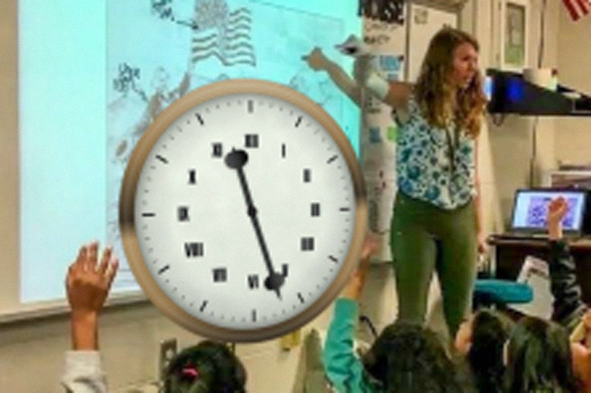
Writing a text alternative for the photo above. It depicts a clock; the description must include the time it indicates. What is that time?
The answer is 11:27
